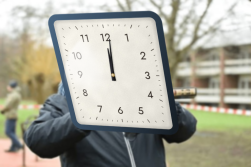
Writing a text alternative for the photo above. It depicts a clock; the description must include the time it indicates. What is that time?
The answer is 12:01
